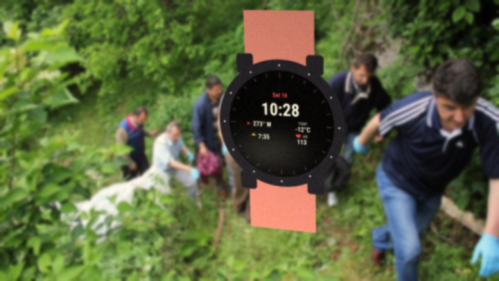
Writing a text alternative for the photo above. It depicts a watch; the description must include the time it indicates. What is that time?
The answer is 10:28
